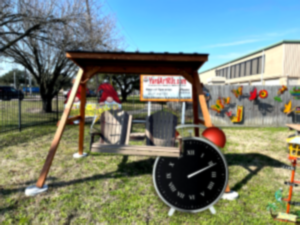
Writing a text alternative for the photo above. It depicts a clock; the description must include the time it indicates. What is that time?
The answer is 2:11
